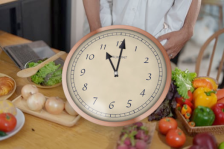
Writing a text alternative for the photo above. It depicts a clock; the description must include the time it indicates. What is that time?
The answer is 11:01
